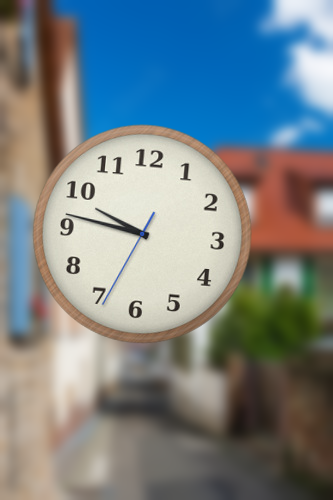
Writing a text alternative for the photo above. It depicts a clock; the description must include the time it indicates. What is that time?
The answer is 9:46:34
